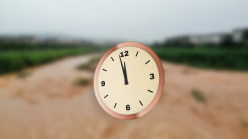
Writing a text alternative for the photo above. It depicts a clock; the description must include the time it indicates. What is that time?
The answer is 11:58
